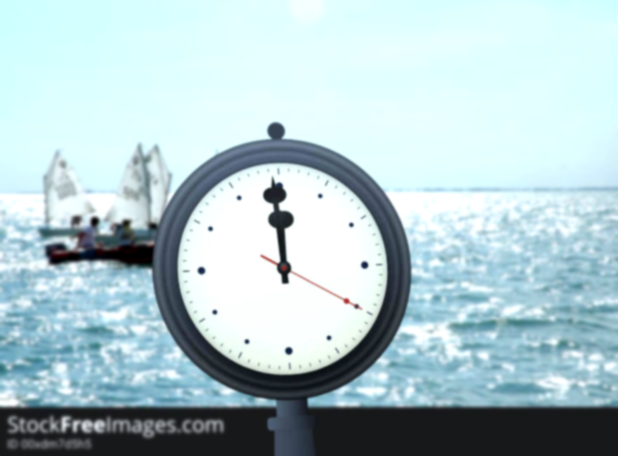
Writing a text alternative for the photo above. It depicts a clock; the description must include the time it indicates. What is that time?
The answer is 11:59:20
